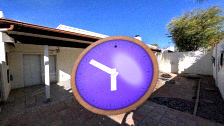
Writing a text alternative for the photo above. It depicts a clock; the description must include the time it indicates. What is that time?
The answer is 5:50
